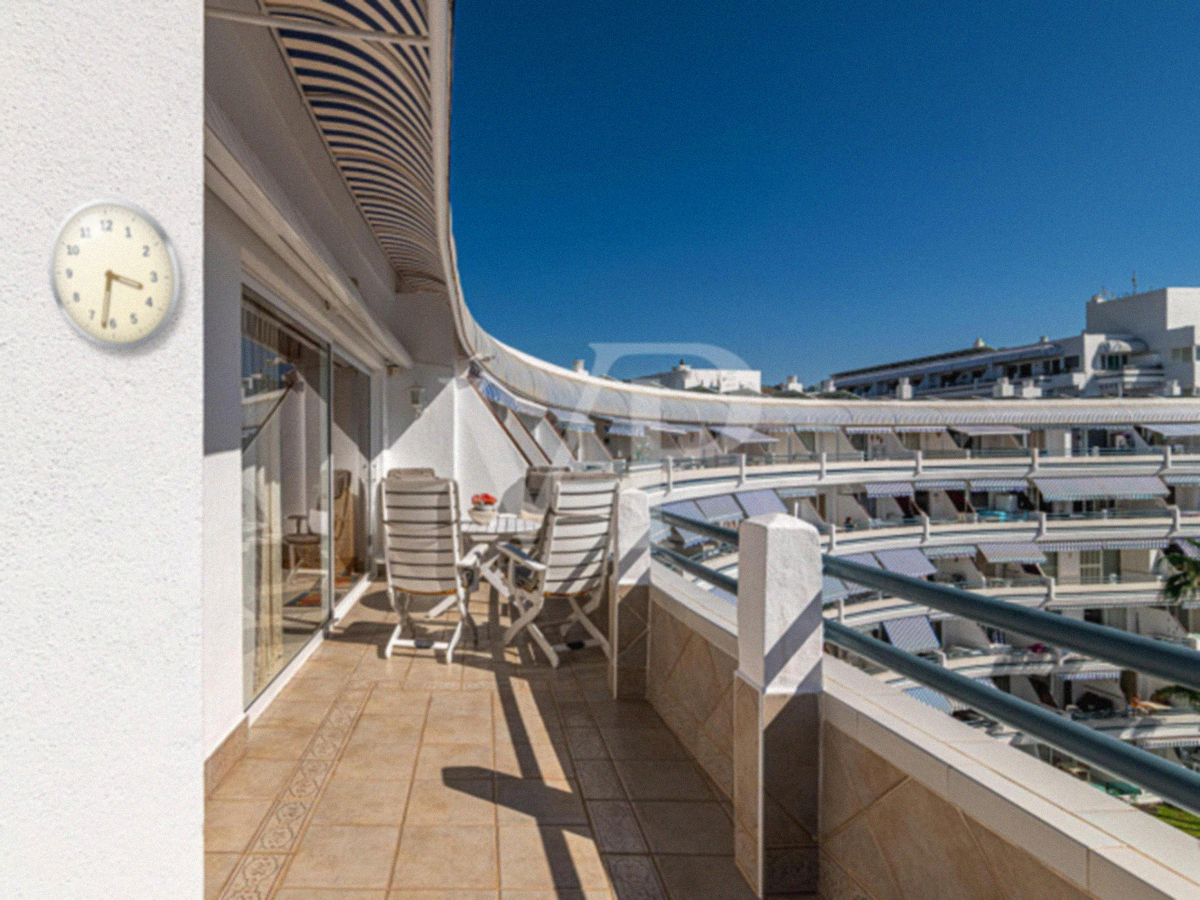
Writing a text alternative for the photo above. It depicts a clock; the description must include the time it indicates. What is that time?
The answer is 3:32
